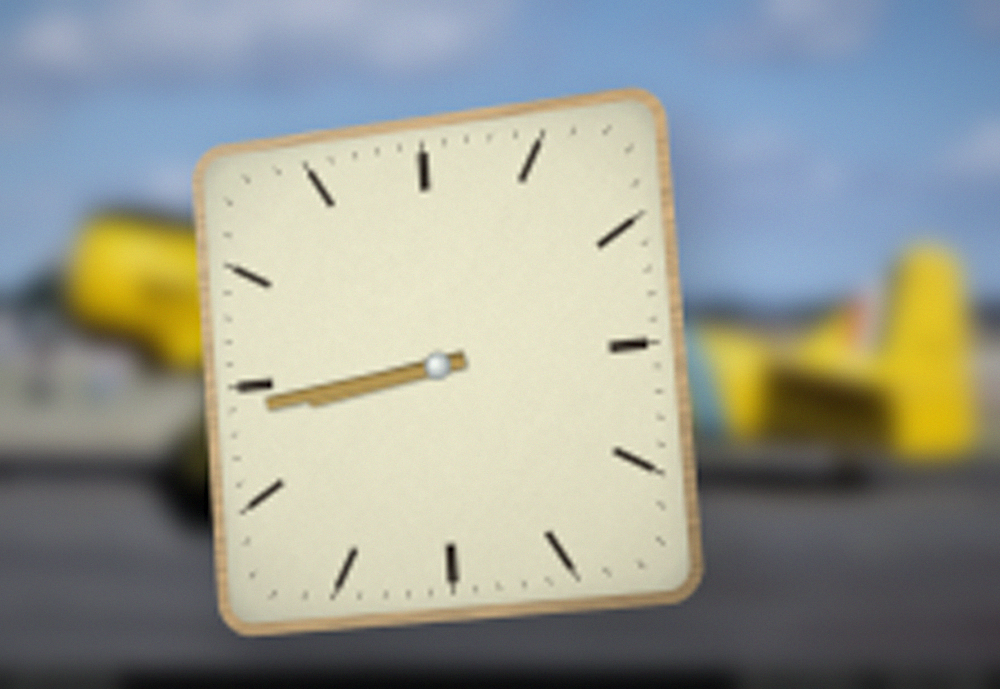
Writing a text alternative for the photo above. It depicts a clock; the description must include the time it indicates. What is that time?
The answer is 8:44
